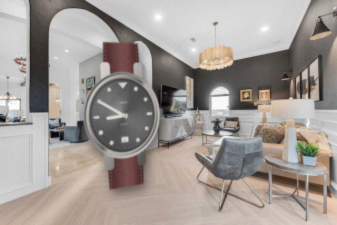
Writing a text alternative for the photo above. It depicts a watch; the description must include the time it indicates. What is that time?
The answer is 8:50
